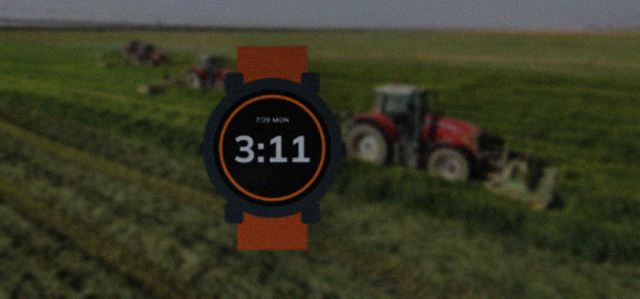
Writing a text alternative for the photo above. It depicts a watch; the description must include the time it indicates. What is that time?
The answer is 3:11
